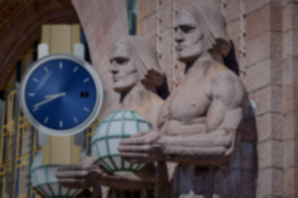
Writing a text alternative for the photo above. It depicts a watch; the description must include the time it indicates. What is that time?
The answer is 8:41
